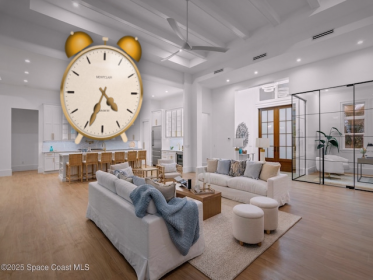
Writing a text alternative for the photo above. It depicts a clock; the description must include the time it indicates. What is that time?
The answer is 4:34
